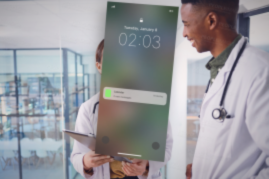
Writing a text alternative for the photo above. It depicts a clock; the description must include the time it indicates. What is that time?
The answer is 2:03
